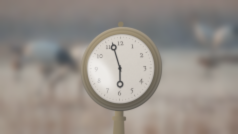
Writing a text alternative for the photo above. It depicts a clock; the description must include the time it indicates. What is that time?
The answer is 5:57
